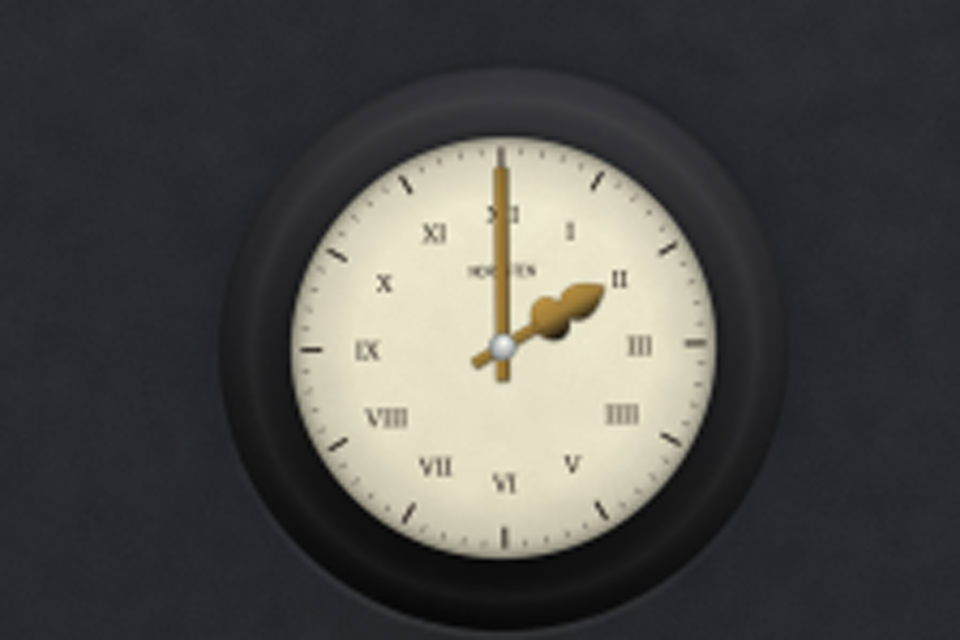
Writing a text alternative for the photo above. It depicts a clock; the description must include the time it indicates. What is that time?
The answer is 2:00
